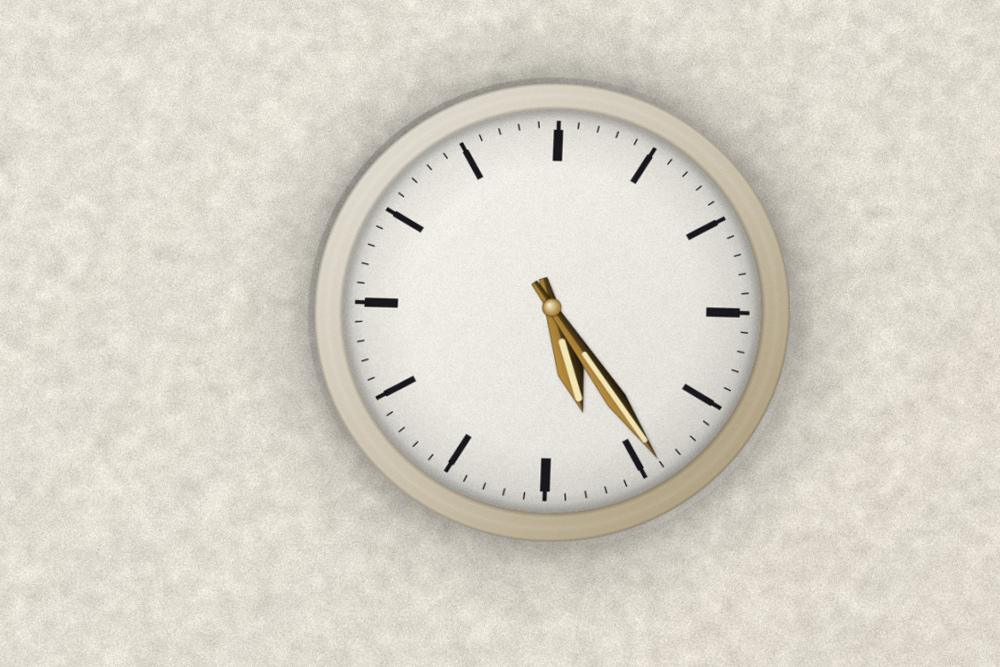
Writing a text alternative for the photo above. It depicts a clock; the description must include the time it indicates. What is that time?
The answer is 5:24
